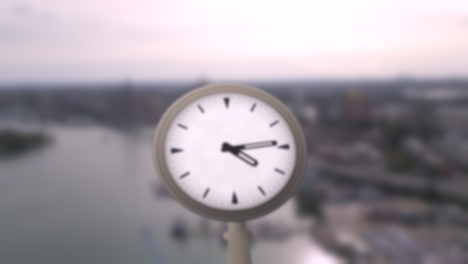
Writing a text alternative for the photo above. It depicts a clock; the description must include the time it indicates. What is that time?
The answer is 4:14
